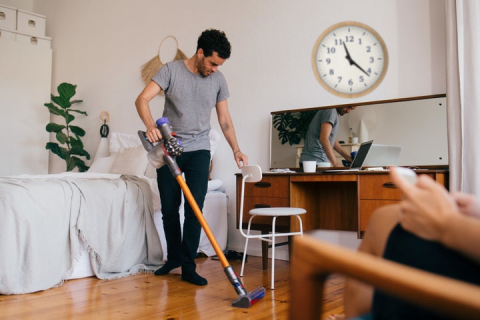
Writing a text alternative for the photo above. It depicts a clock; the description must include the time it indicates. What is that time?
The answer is 11:22
